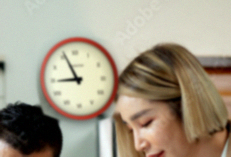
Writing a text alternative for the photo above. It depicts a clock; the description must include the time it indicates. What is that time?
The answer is 8:56
